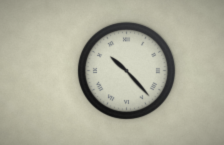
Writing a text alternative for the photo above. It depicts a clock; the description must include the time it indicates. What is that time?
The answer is 10:23
